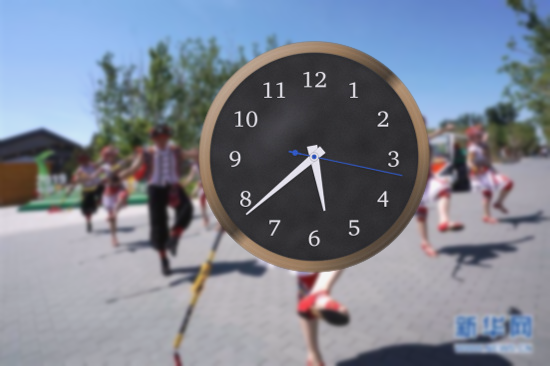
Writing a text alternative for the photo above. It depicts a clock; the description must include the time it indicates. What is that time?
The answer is 5:38:17
